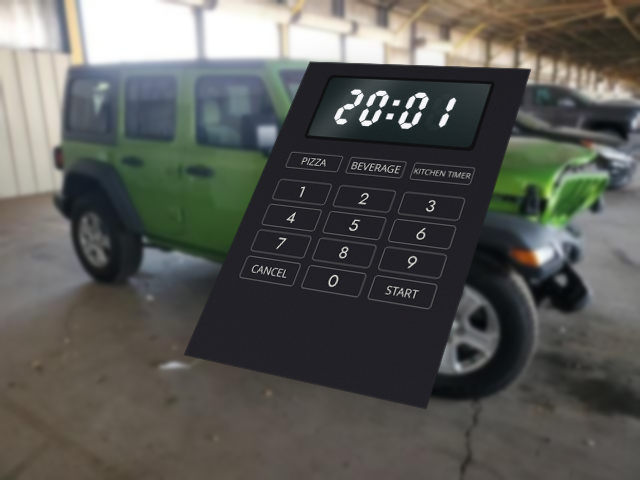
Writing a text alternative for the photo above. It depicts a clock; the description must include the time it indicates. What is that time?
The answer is 20:01
